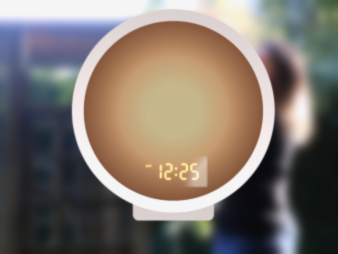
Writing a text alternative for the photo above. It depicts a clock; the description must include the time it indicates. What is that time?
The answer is 12:25
